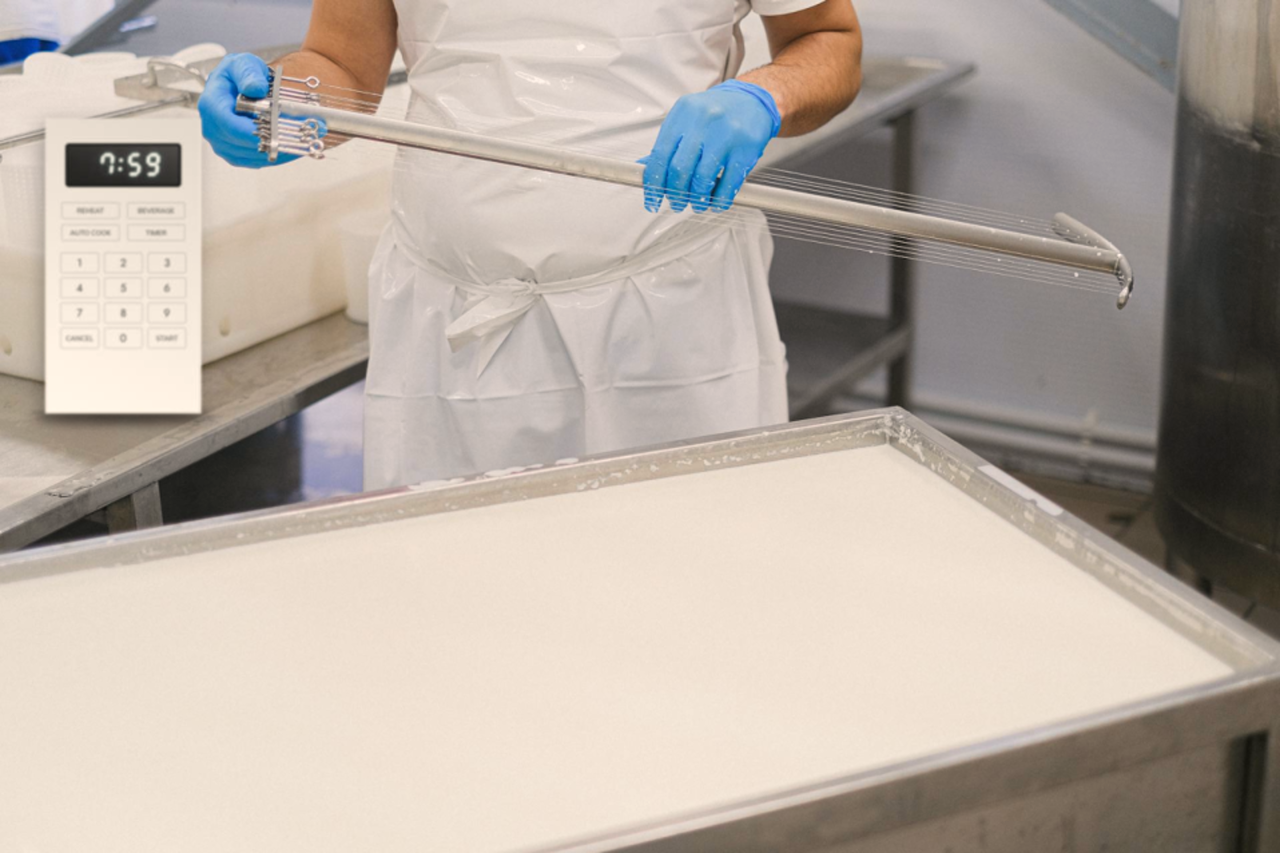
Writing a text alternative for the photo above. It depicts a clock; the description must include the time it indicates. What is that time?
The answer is 7:59
